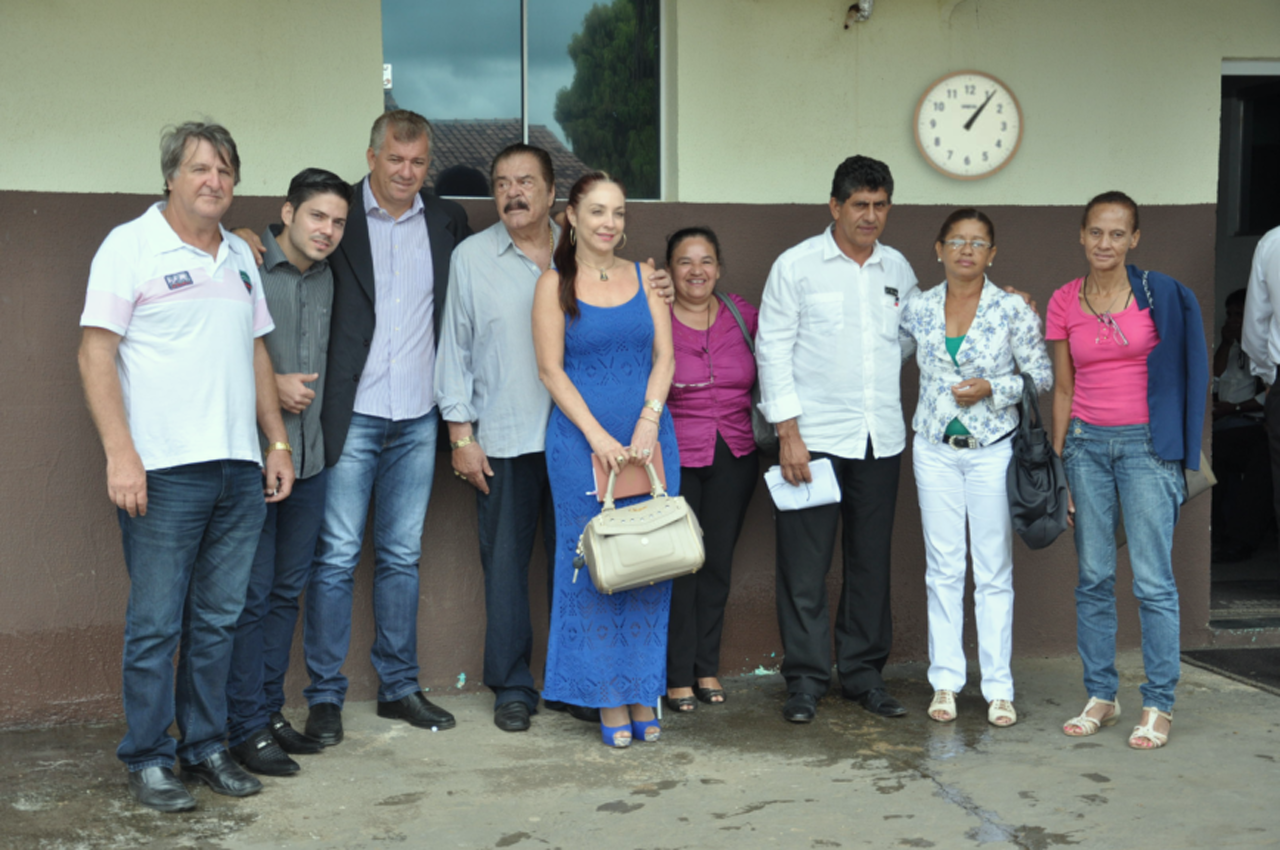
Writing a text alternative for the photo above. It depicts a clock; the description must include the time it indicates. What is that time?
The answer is 1:06
